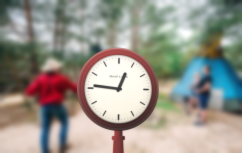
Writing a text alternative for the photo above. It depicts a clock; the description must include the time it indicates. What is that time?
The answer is 12:46
